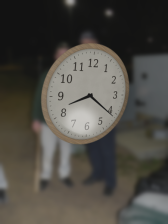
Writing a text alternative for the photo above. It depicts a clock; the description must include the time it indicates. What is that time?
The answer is 8:21
